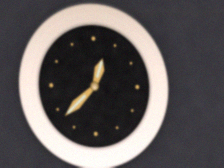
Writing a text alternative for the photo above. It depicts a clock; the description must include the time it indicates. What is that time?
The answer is 12:38
